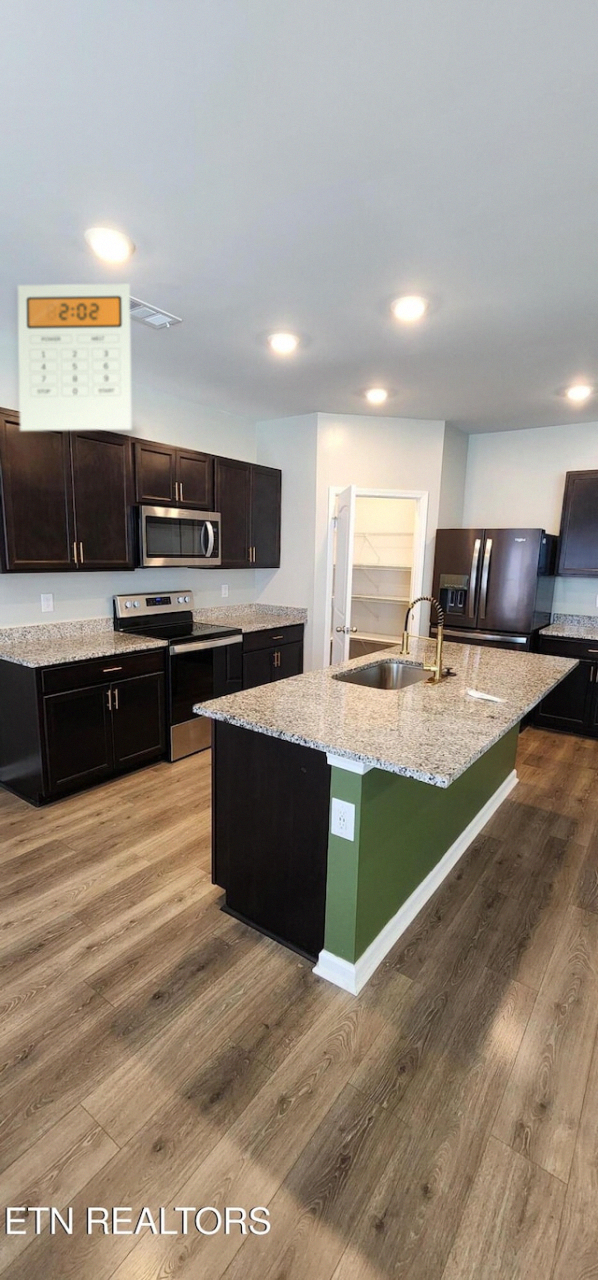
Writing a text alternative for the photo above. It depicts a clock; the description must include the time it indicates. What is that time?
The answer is 2:02
